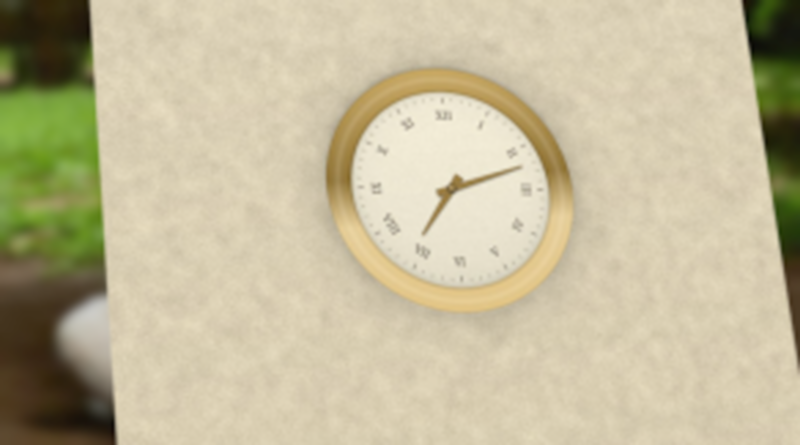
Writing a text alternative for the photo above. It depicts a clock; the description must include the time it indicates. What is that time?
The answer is 7:12
